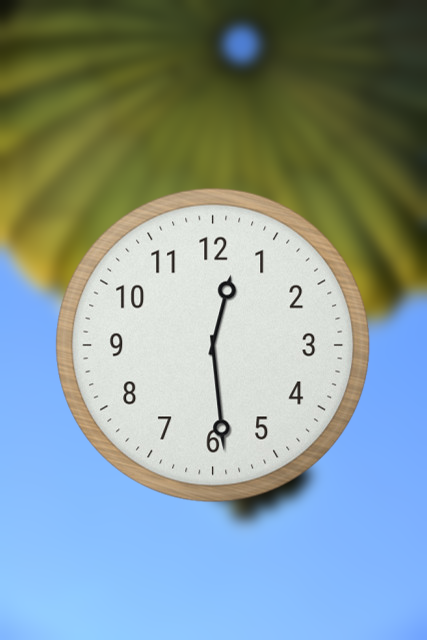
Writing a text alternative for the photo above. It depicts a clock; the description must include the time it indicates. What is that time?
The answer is 12:29
